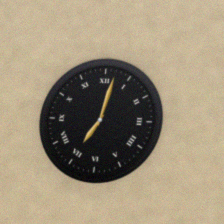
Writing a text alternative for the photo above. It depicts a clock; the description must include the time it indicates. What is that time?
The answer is 7:02
